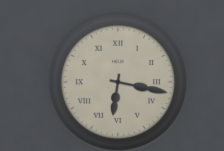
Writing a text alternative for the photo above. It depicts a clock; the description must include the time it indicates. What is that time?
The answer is 6:17
